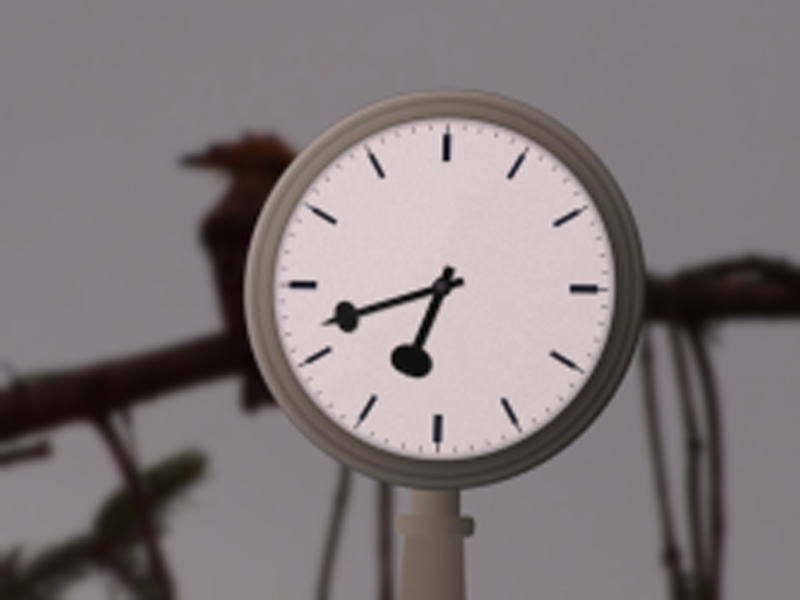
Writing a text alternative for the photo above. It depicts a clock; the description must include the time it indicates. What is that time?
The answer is 6:42
